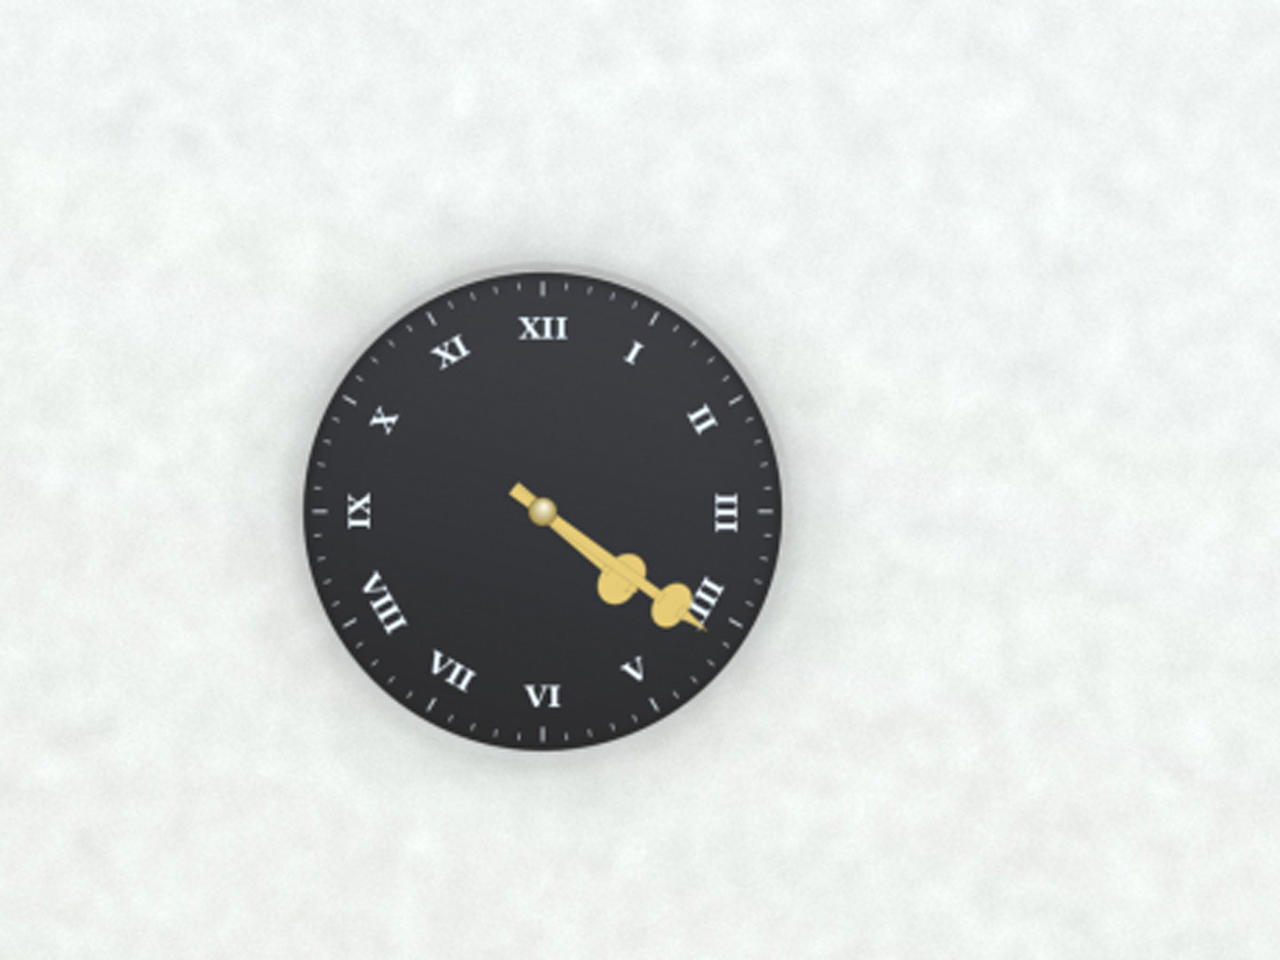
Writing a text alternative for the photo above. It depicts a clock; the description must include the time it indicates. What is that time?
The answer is 4:21
